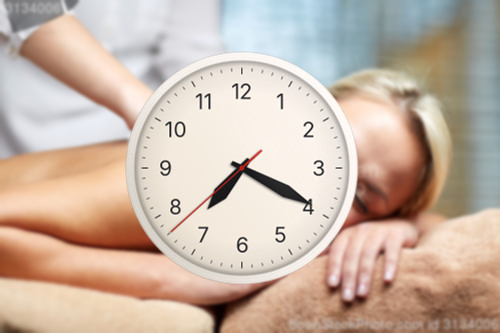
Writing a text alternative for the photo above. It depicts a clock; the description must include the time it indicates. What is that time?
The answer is 7:19:38
